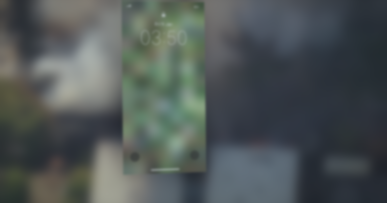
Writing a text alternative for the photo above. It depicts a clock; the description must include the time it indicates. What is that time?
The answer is 3:50
